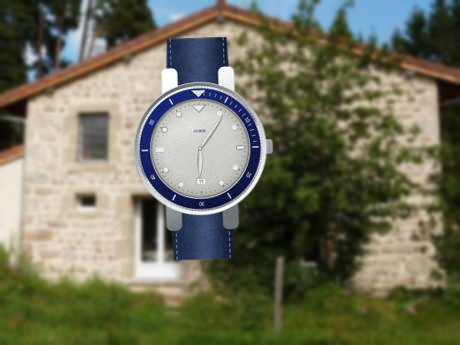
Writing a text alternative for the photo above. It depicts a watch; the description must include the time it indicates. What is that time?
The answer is 6:06
